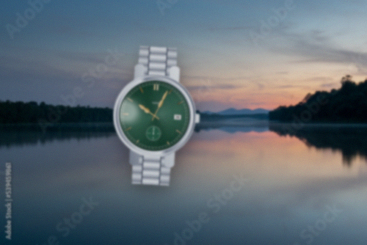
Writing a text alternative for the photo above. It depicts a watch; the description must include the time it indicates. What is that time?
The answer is 10:04
